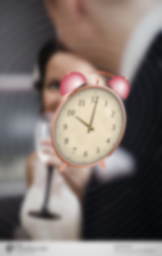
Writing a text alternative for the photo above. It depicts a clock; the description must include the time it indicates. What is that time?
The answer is 10:01
